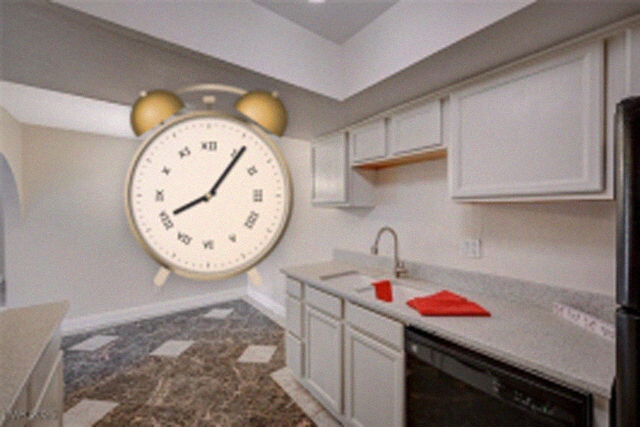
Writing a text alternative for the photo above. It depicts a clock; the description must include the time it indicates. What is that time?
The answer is 8:06
